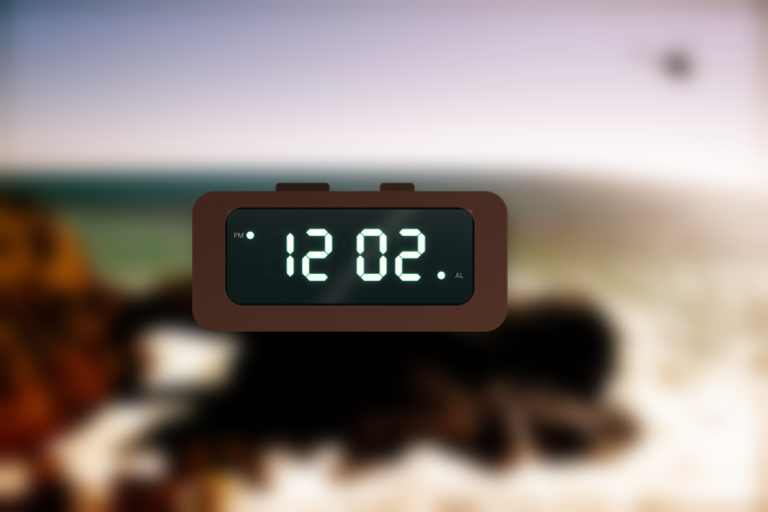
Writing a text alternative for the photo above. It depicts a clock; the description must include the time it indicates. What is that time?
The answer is 12:02
